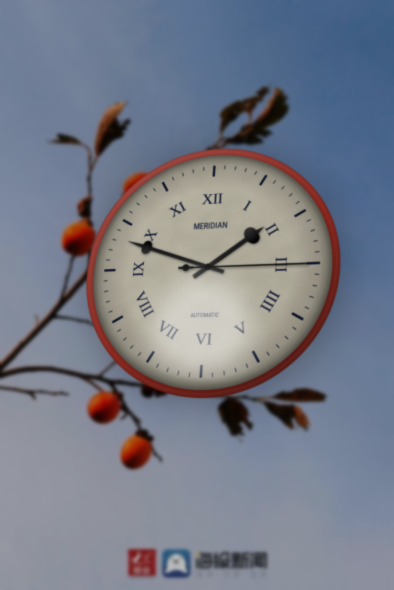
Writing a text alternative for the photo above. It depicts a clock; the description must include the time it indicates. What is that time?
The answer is 1:48:15
